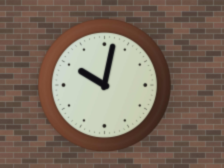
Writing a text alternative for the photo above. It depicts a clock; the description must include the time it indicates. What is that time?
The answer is 10:02
